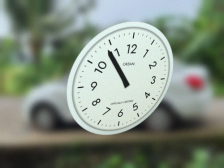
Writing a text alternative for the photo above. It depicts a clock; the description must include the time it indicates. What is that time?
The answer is 10:54
